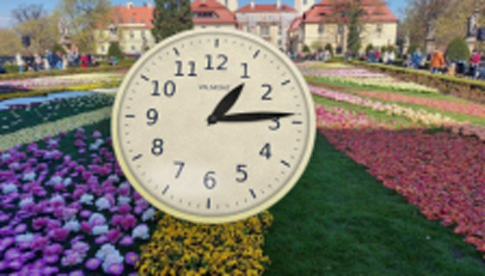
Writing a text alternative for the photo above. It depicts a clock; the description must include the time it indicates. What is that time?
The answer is 1:14
